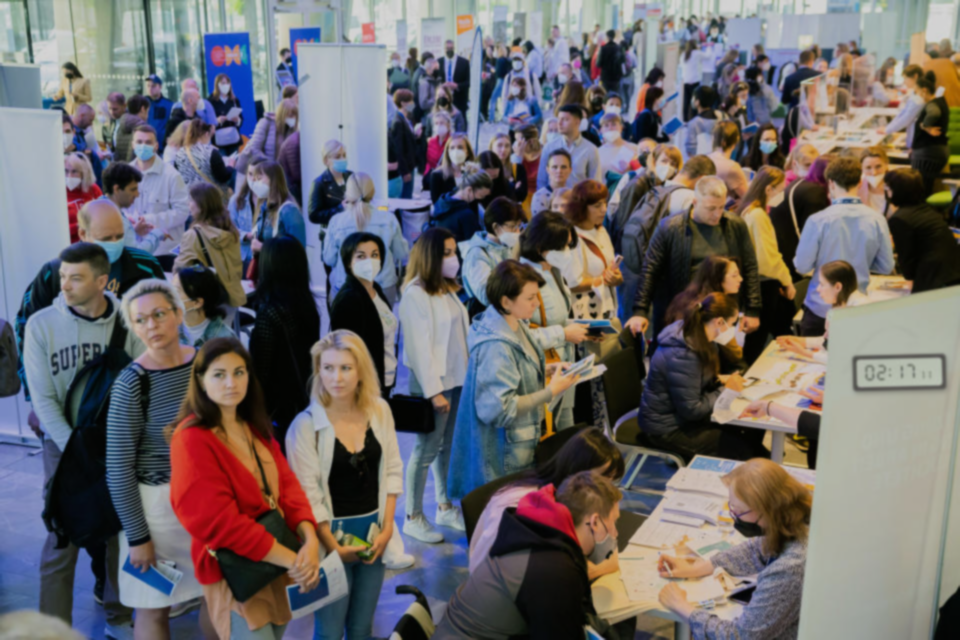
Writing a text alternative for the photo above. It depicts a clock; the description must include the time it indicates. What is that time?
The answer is 2:17
